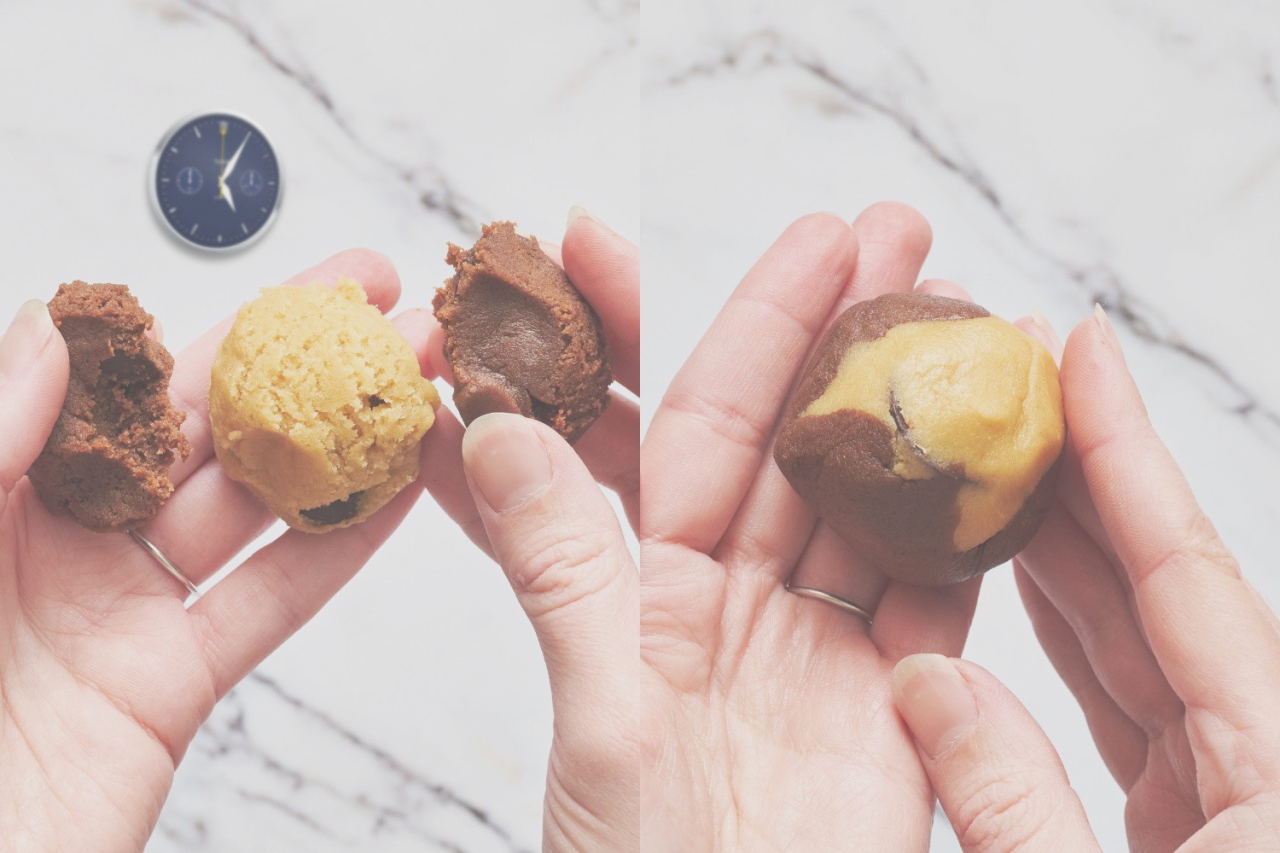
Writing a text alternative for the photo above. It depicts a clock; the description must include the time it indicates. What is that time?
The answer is 5:05
